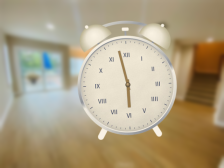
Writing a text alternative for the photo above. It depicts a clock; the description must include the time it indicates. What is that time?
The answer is 5:58
